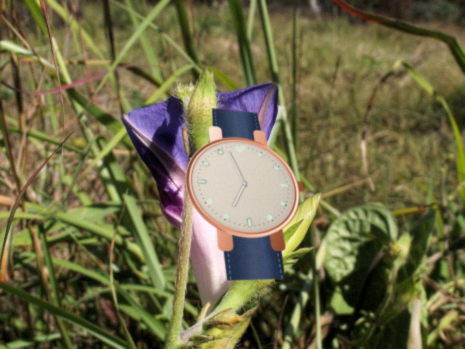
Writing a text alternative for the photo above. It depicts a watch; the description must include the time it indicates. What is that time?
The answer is 6:57
